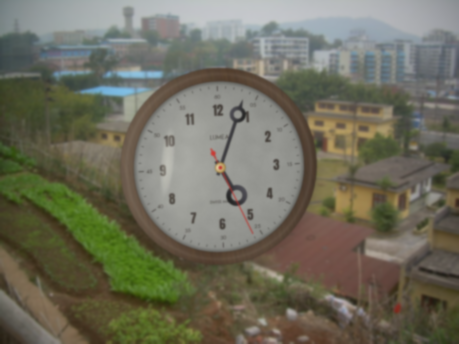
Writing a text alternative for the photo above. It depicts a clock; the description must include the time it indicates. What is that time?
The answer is 5:03:26
